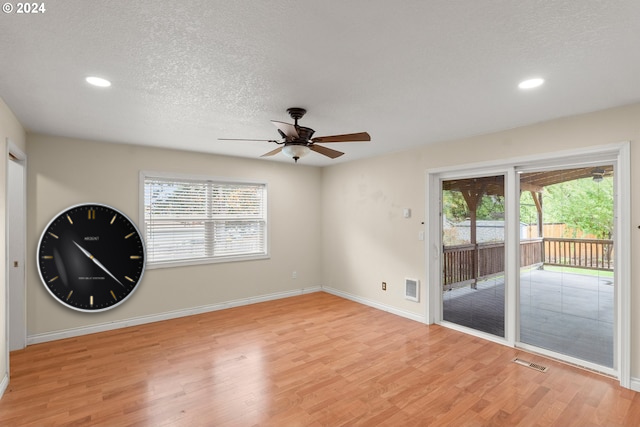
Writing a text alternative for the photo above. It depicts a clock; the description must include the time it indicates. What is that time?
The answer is 10:22
